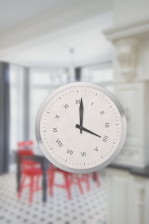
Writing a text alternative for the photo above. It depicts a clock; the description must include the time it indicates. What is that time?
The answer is 4:01
